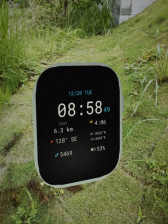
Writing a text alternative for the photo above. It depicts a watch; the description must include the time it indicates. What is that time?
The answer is 8:58
